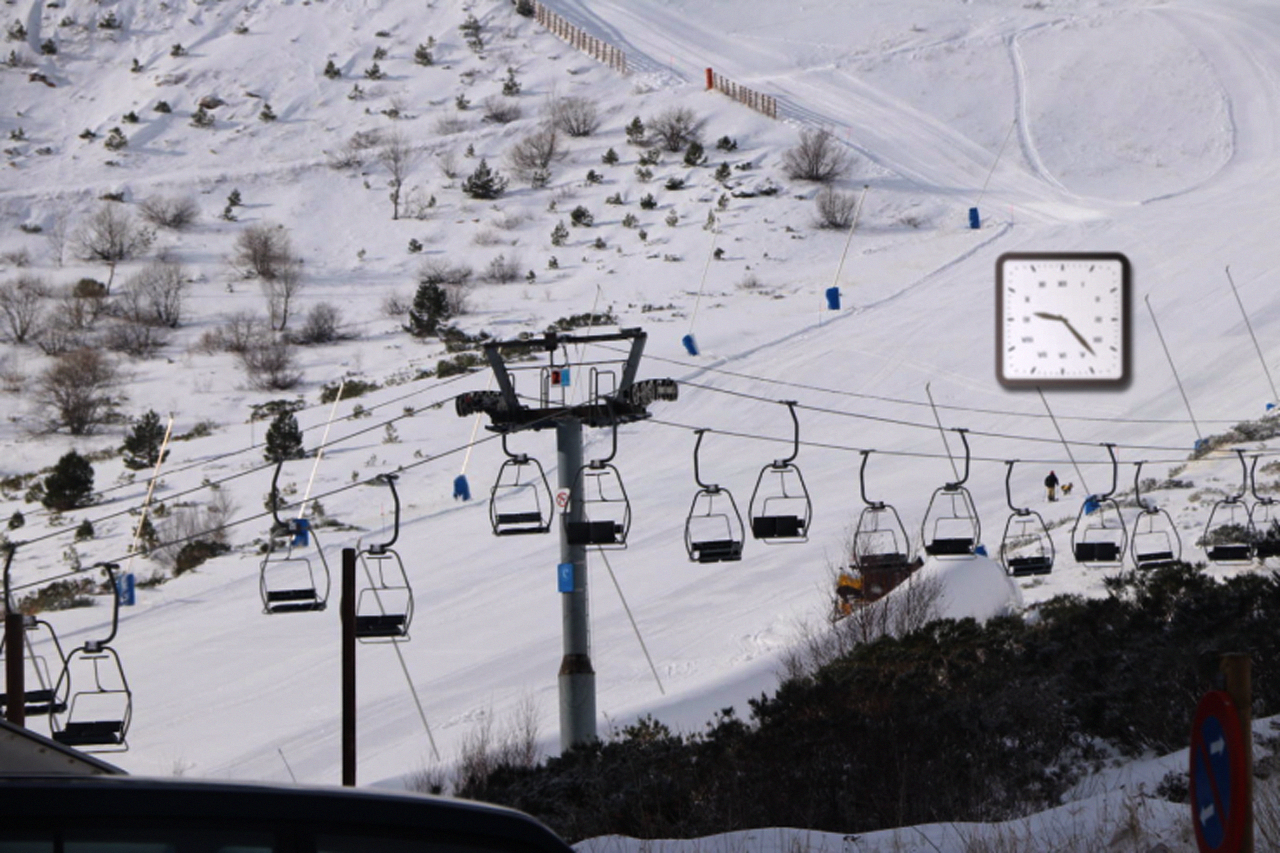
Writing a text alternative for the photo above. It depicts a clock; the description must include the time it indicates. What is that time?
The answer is 9:23
